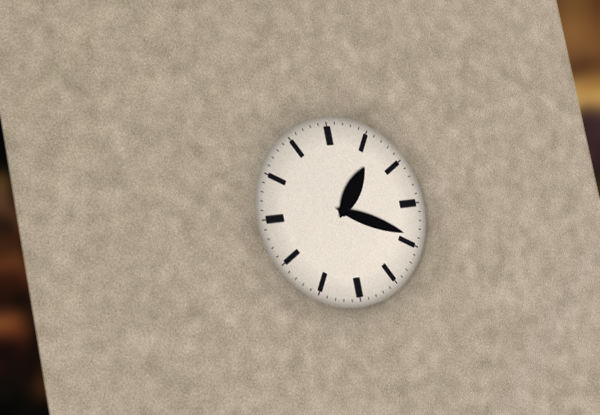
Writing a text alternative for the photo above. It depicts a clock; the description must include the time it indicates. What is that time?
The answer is 1:19
